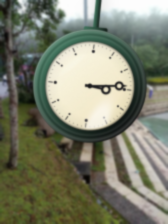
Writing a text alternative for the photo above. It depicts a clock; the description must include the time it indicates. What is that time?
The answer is 3:14
